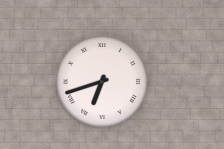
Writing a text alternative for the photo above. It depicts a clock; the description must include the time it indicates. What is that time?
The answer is 6:42
